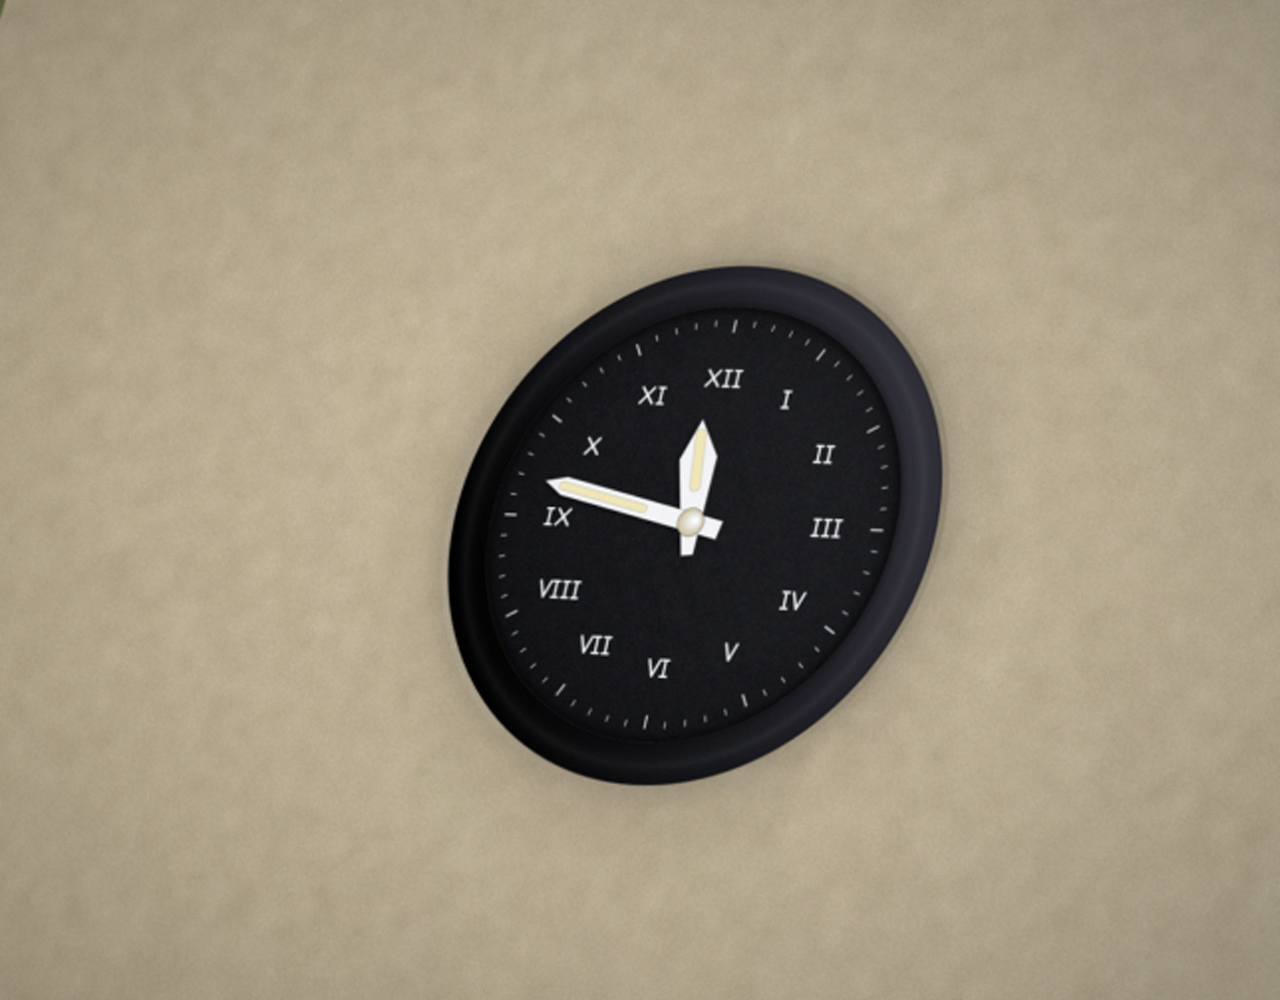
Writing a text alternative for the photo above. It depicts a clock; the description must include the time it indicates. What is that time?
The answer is 11:47
